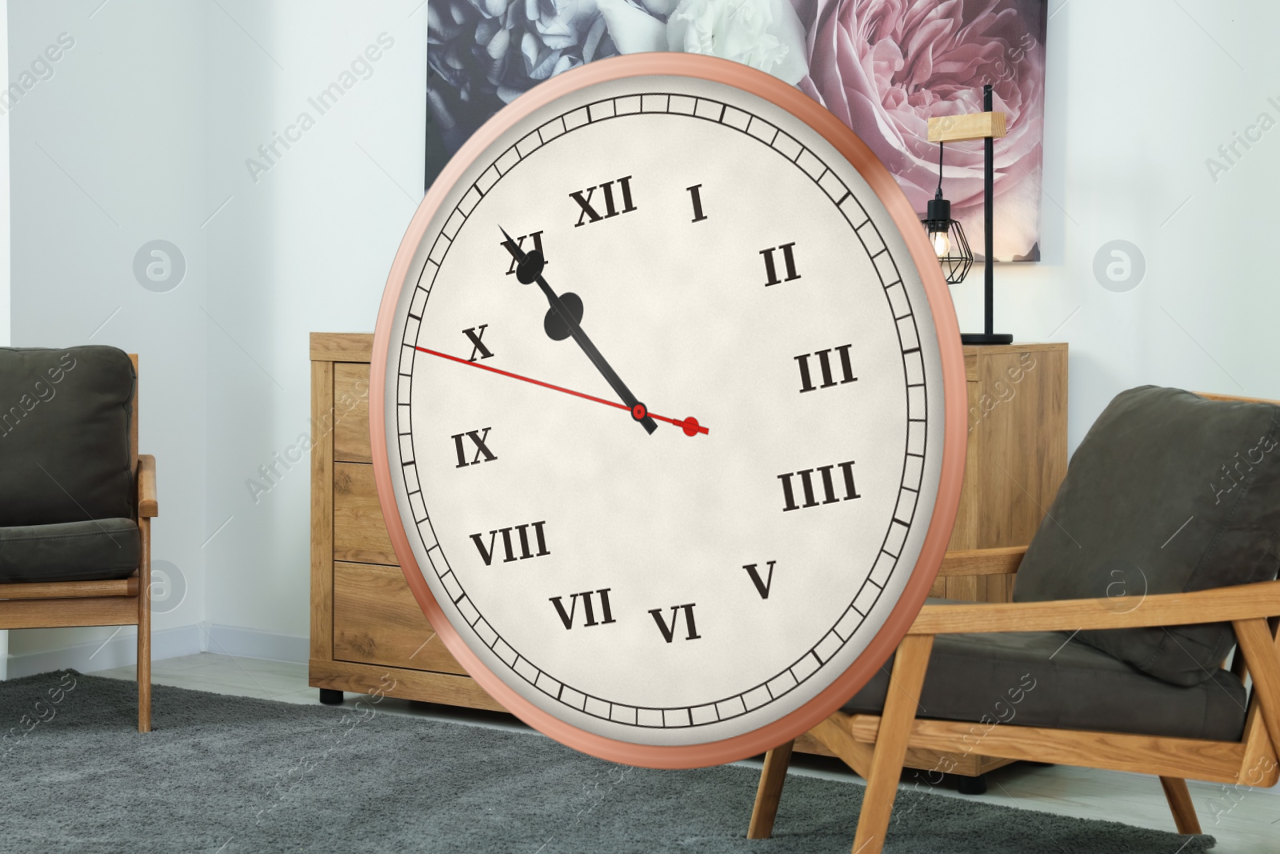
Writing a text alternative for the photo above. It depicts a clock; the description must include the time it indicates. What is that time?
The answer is 10:54:49
